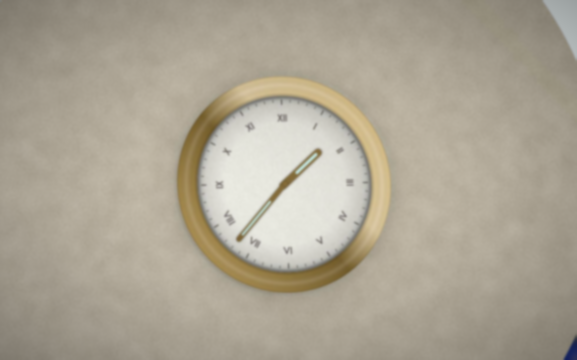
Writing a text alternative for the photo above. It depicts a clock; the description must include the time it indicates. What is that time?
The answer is 1:37
